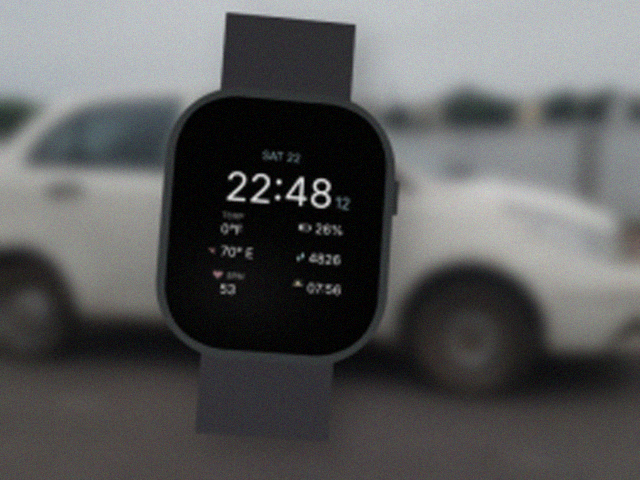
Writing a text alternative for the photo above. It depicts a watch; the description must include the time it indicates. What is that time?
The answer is 22:48
